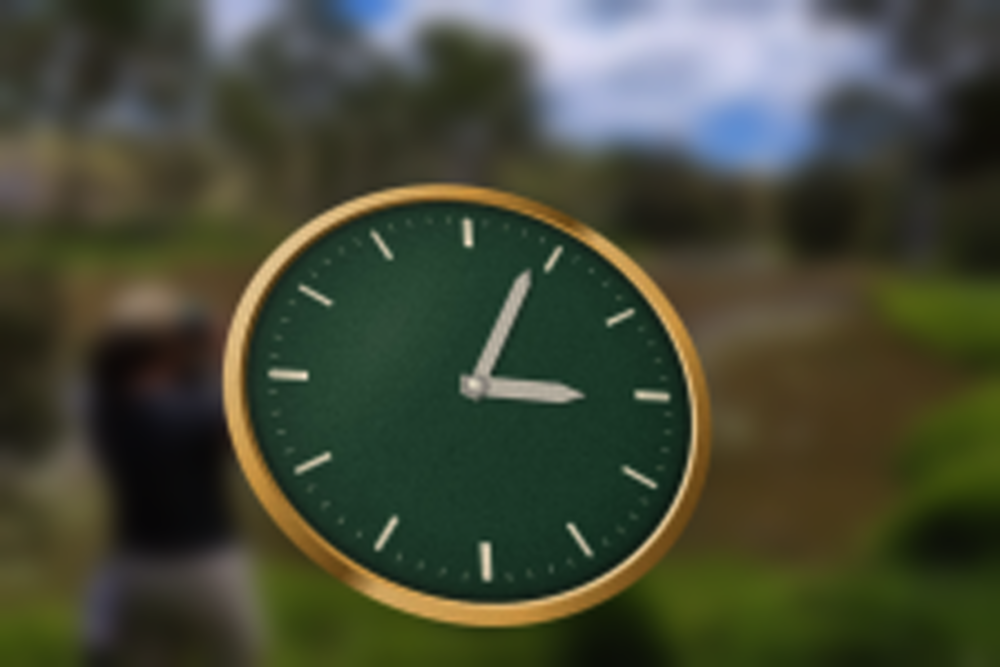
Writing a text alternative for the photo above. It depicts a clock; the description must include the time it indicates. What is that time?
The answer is 3:04
